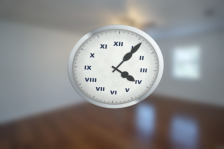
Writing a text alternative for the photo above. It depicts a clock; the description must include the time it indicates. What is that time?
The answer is 4:06
